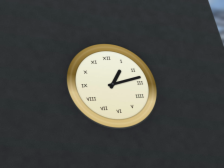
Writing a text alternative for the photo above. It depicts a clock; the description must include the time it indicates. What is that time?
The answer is 1:13
